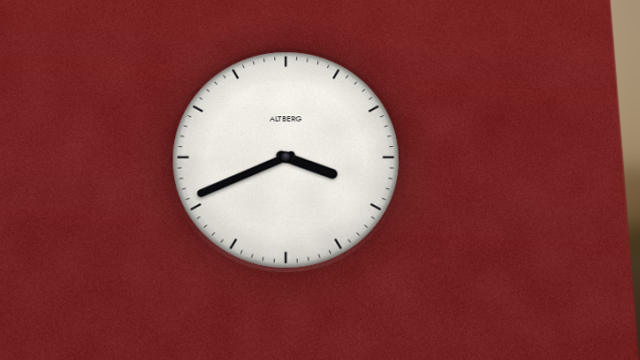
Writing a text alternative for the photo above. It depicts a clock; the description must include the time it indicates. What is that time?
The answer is 3:41
